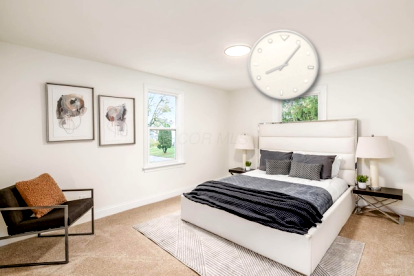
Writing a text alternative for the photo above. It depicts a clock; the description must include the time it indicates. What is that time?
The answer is 8:06
